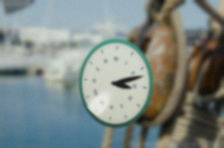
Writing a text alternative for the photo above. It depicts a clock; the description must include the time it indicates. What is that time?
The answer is 3:12
